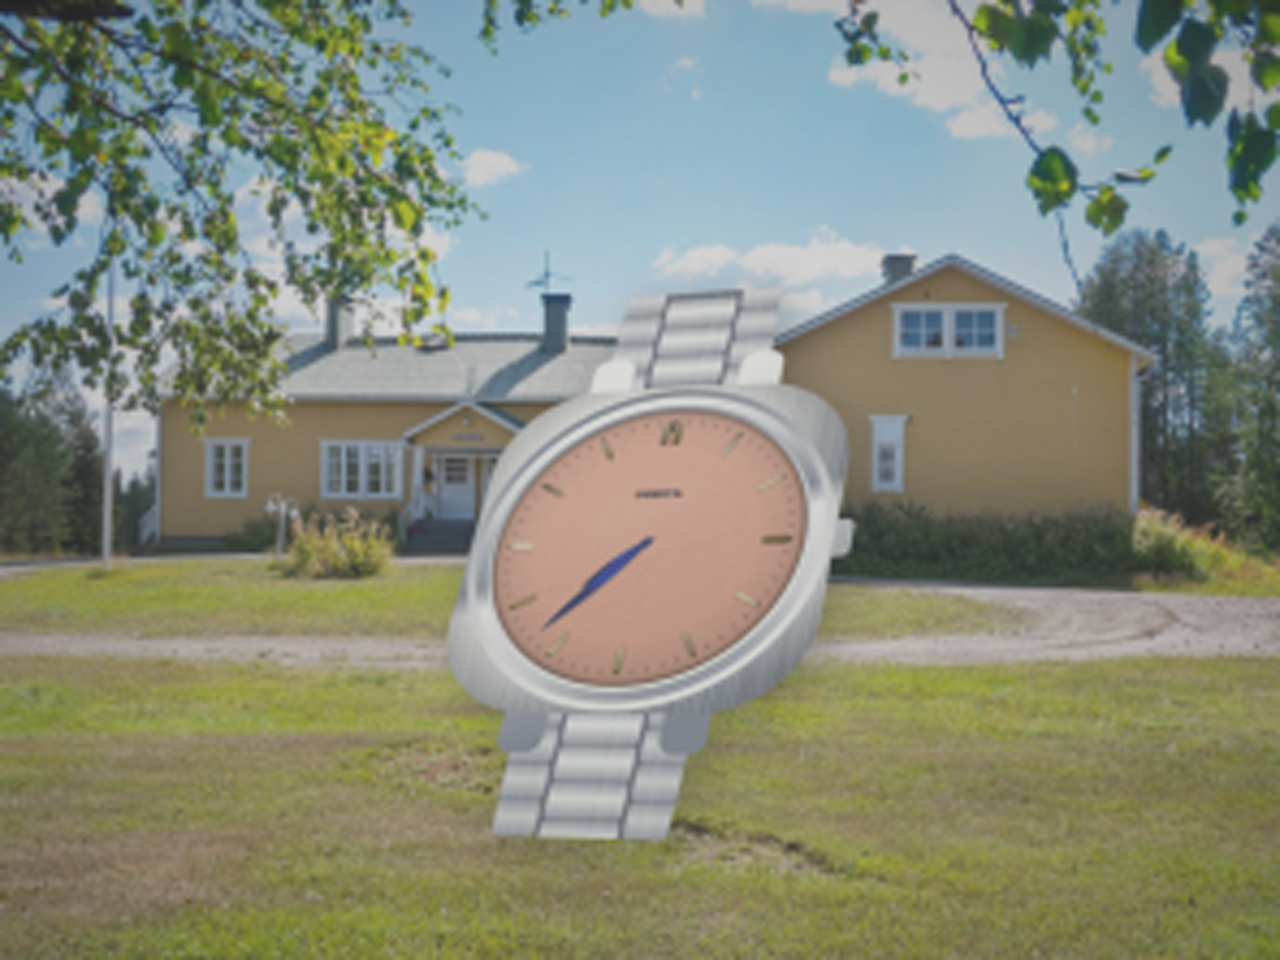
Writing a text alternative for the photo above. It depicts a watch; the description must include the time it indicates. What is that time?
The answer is 7:37
